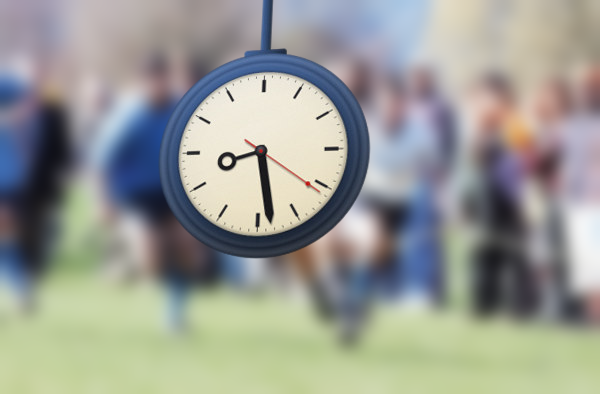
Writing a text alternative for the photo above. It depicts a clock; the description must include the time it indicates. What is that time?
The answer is 8:28:21
